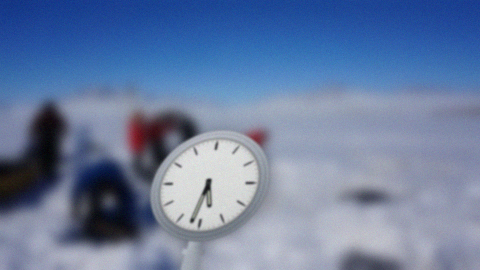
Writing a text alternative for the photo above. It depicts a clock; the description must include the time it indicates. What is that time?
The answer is 5:32
